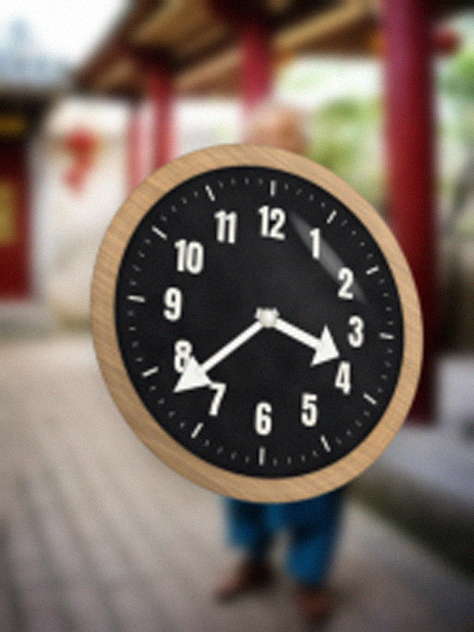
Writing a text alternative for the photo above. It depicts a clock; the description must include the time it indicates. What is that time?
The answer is 3:38
